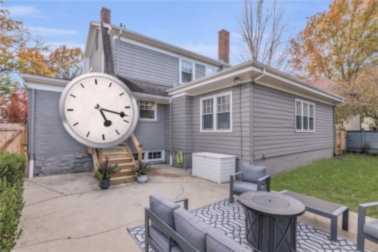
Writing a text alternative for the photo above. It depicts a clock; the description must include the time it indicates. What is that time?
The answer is 5:18
